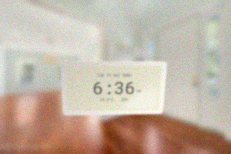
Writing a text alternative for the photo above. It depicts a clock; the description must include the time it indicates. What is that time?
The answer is 6:36
